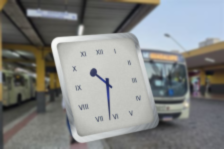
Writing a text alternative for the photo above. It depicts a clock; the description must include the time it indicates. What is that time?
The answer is 10:32
